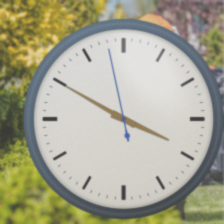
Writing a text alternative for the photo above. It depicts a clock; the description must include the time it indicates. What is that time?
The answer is 3:49:58
